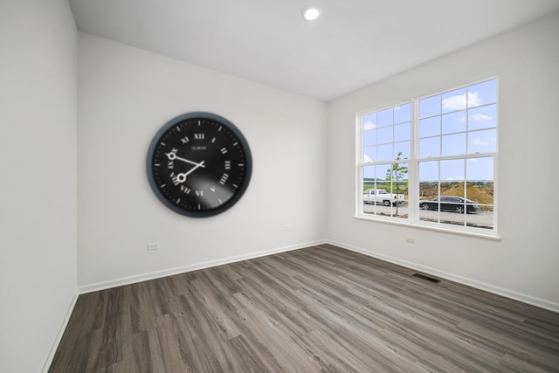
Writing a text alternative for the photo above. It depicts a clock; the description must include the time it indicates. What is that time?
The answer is 7:48
